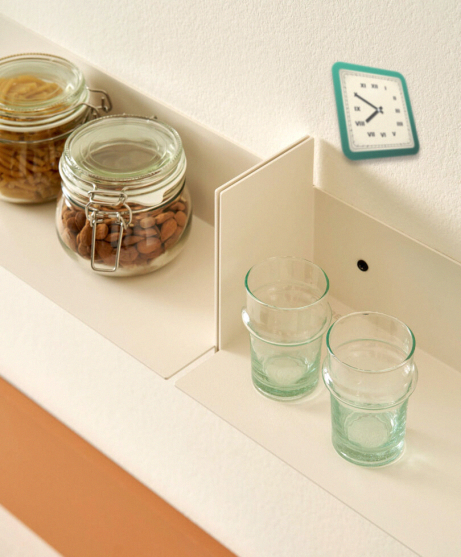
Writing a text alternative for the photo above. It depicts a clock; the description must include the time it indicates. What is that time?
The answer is 7:50
